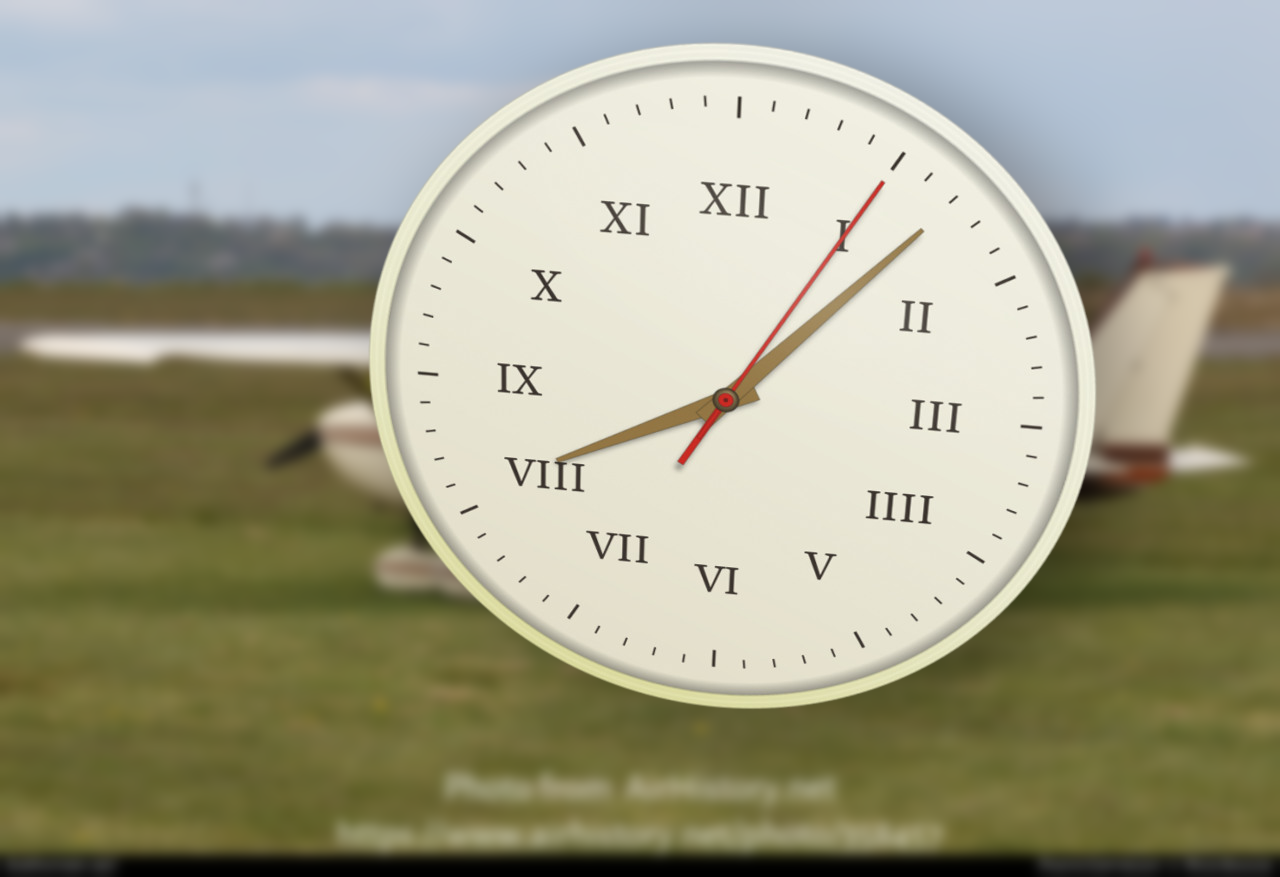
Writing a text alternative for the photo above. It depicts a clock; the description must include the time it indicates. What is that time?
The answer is 8:07:05
